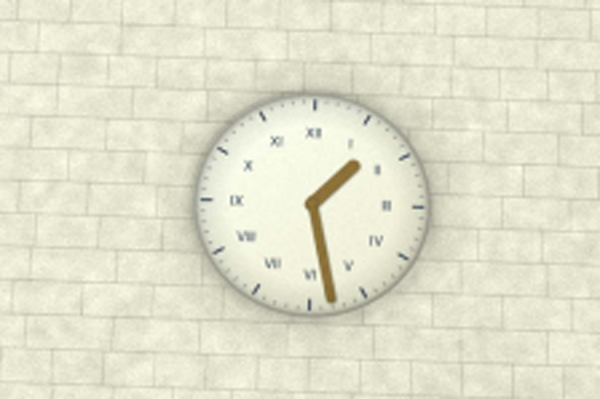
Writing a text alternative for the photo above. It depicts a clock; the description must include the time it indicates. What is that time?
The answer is 1:28
